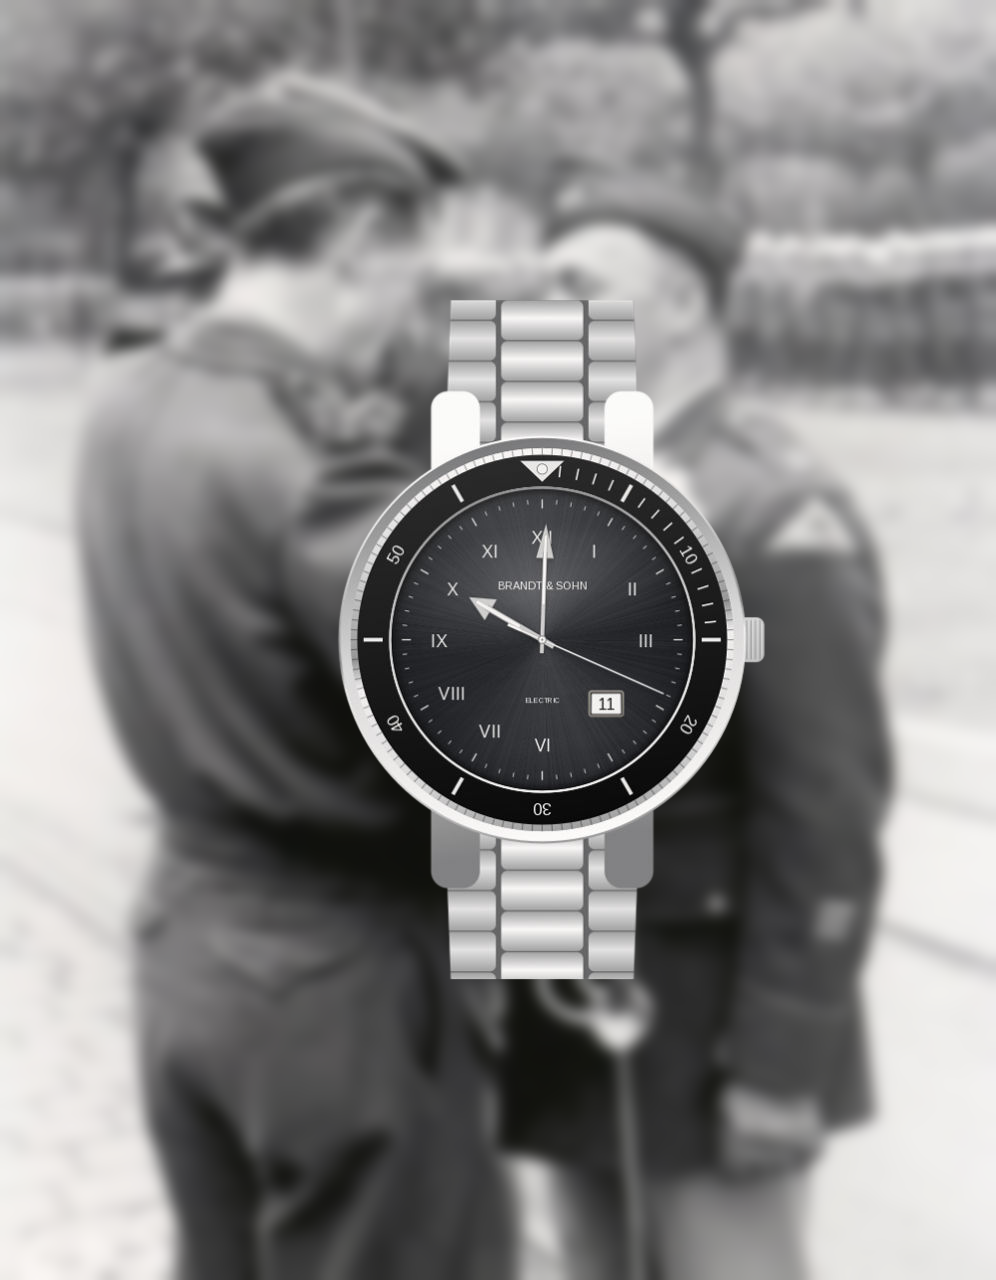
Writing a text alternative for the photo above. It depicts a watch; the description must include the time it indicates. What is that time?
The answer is 10:00:19
